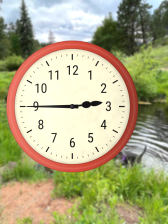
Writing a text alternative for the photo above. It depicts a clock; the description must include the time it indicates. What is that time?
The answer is 2:45
